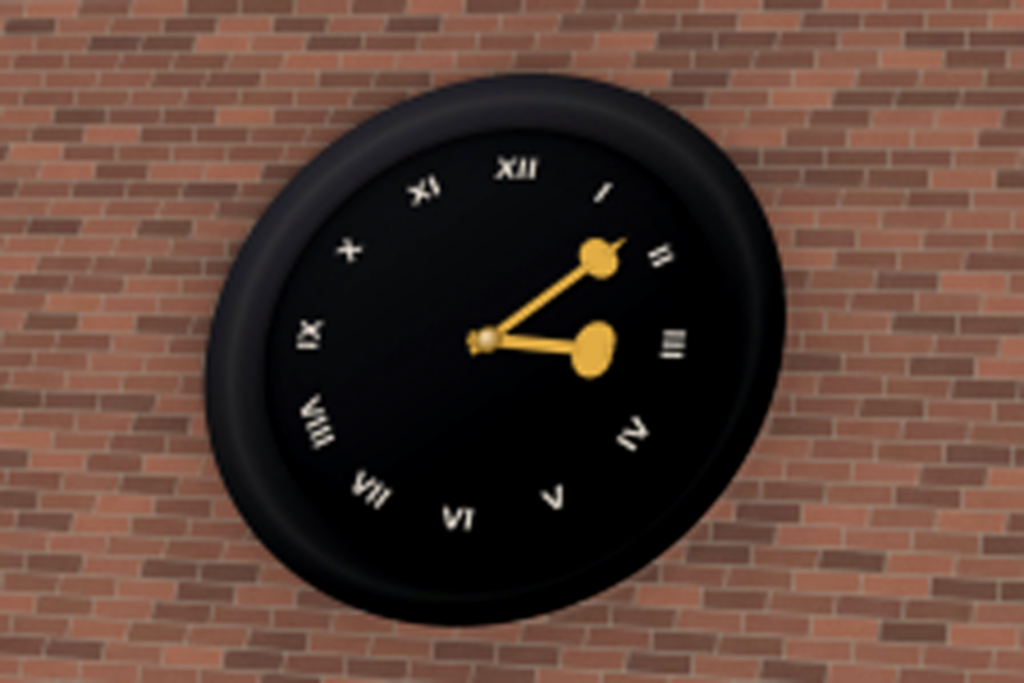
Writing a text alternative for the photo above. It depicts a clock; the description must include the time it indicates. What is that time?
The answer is 3:08
